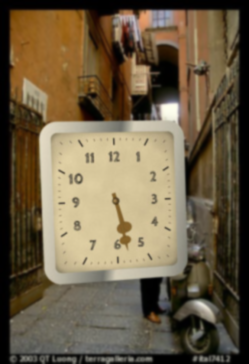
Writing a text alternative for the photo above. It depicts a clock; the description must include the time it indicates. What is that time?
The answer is 5:28
